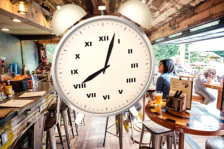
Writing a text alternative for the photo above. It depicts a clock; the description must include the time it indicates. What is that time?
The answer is 8:03
